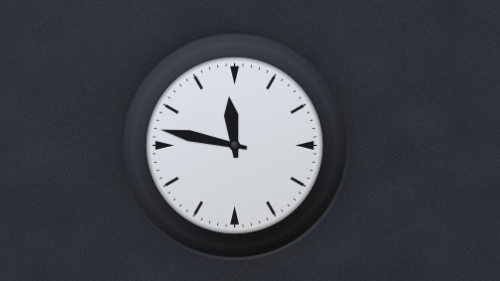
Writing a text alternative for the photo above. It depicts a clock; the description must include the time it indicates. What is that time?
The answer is 11:47
